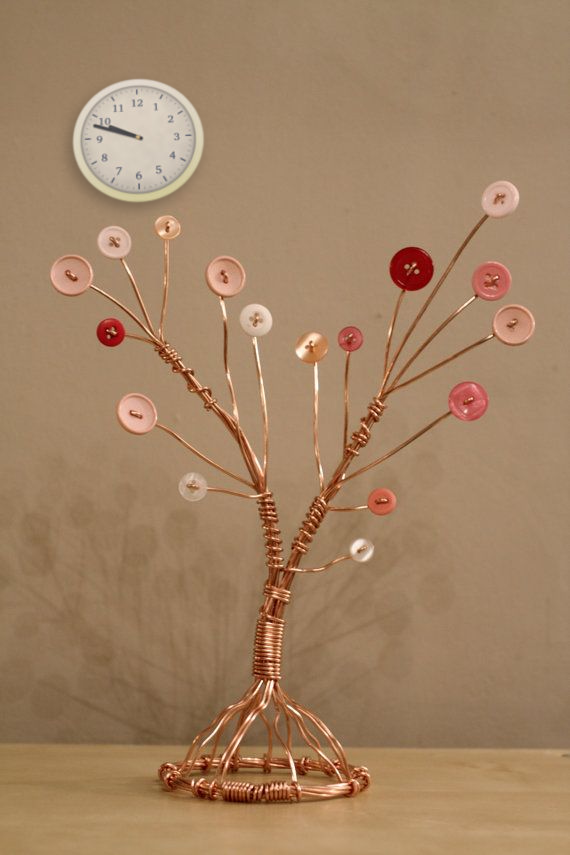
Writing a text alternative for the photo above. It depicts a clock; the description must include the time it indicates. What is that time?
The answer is 9:48
